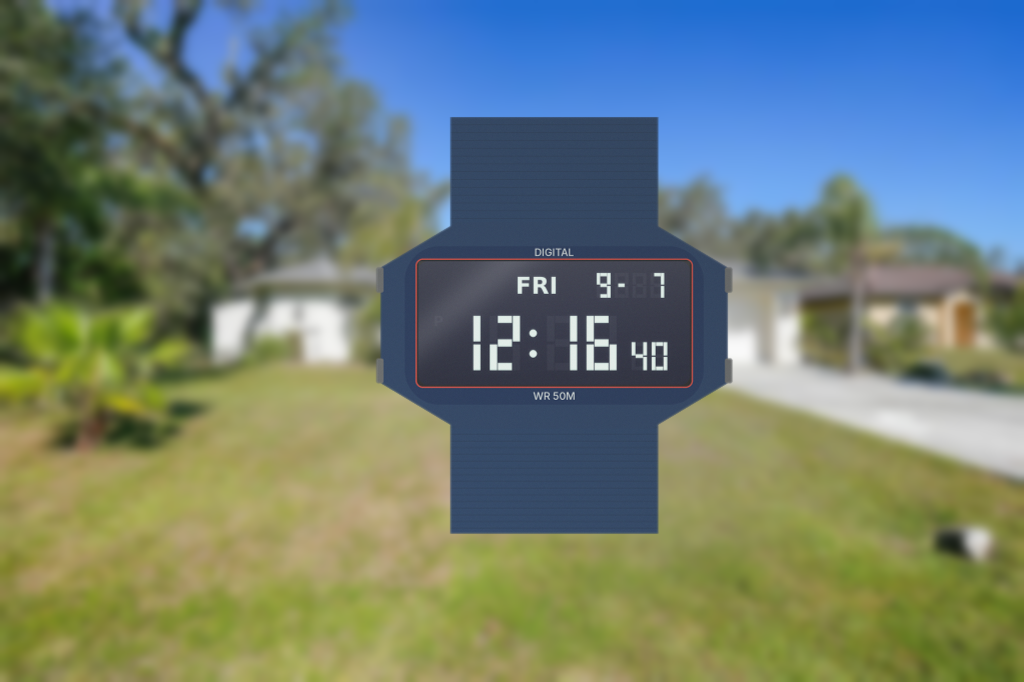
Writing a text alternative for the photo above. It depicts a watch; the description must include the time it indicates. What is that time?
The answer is 12:16:40
